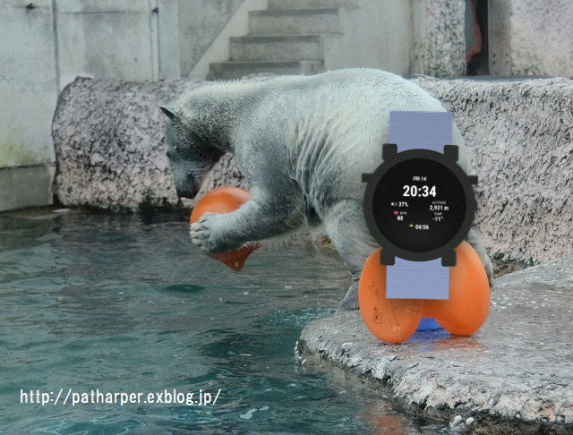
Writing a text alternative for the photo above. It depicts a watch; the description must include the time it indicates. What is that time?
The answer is 20:34
